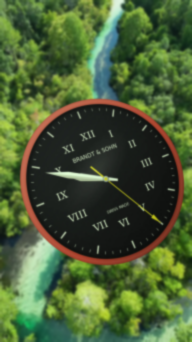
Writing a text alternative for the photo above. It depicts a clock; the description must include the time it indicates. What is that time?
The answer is 9:49:25
